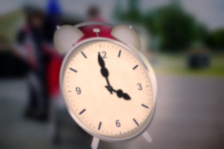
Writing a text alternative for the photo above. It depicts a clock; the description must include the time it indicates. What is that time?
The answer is 3:59
